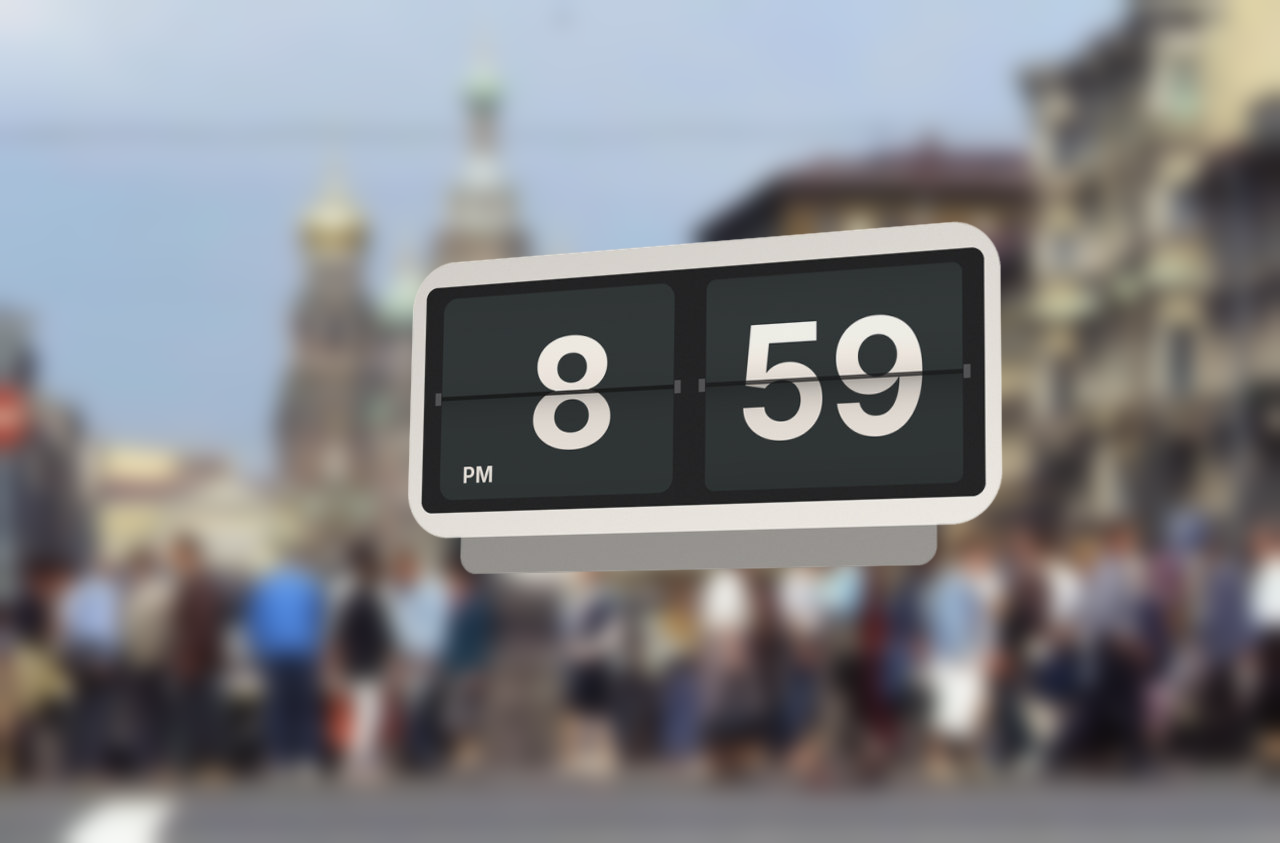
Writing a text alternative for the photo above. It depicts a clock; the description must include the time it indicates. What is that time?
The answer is 8:59
